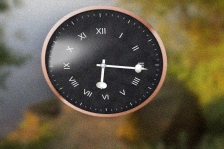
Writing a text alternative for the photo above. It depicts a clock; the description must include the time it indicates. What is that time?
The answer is 6:16
